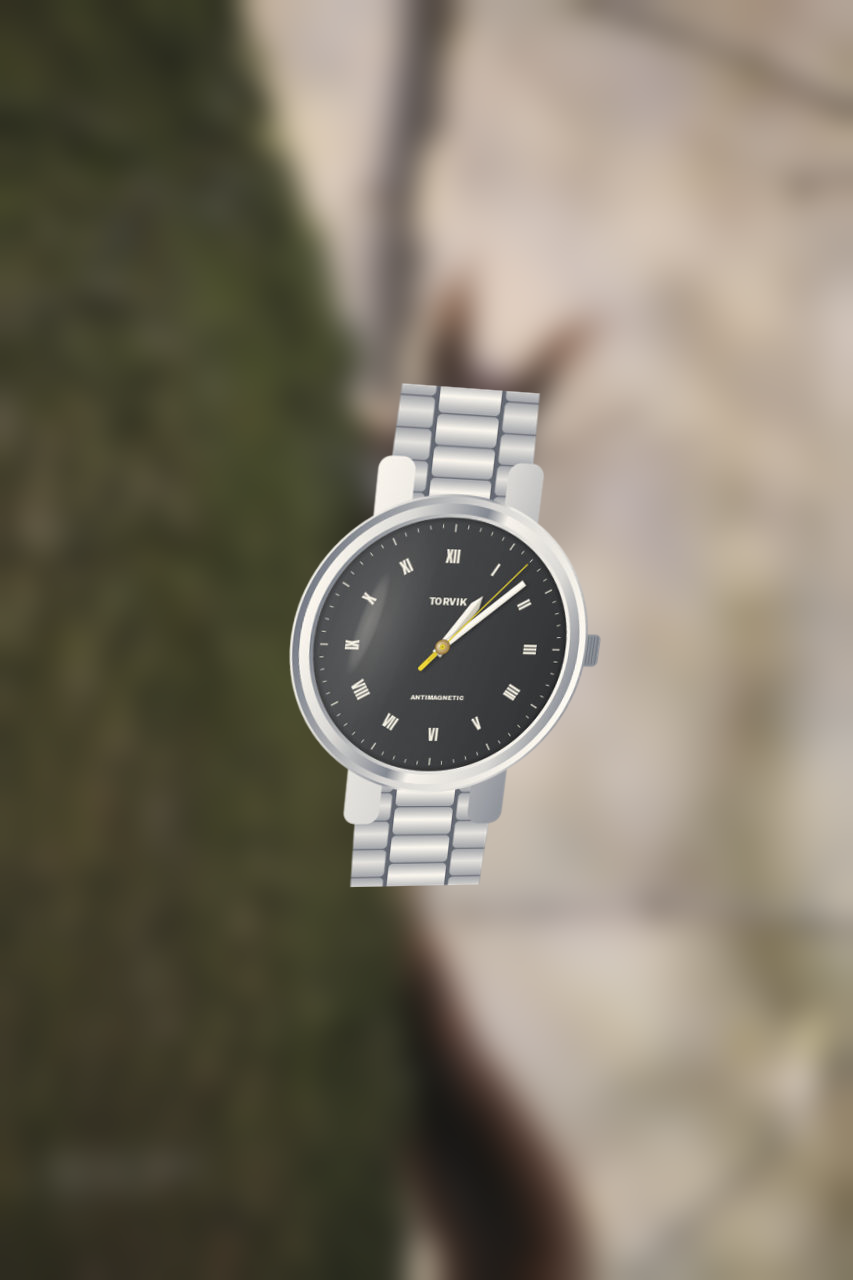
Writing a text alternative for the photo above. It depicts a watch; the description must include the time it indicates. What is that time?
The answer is 1:08:07
